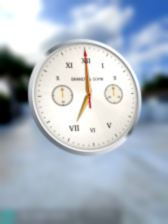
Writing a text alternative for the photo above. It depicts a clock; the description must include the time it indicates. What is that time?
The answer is 7:00
